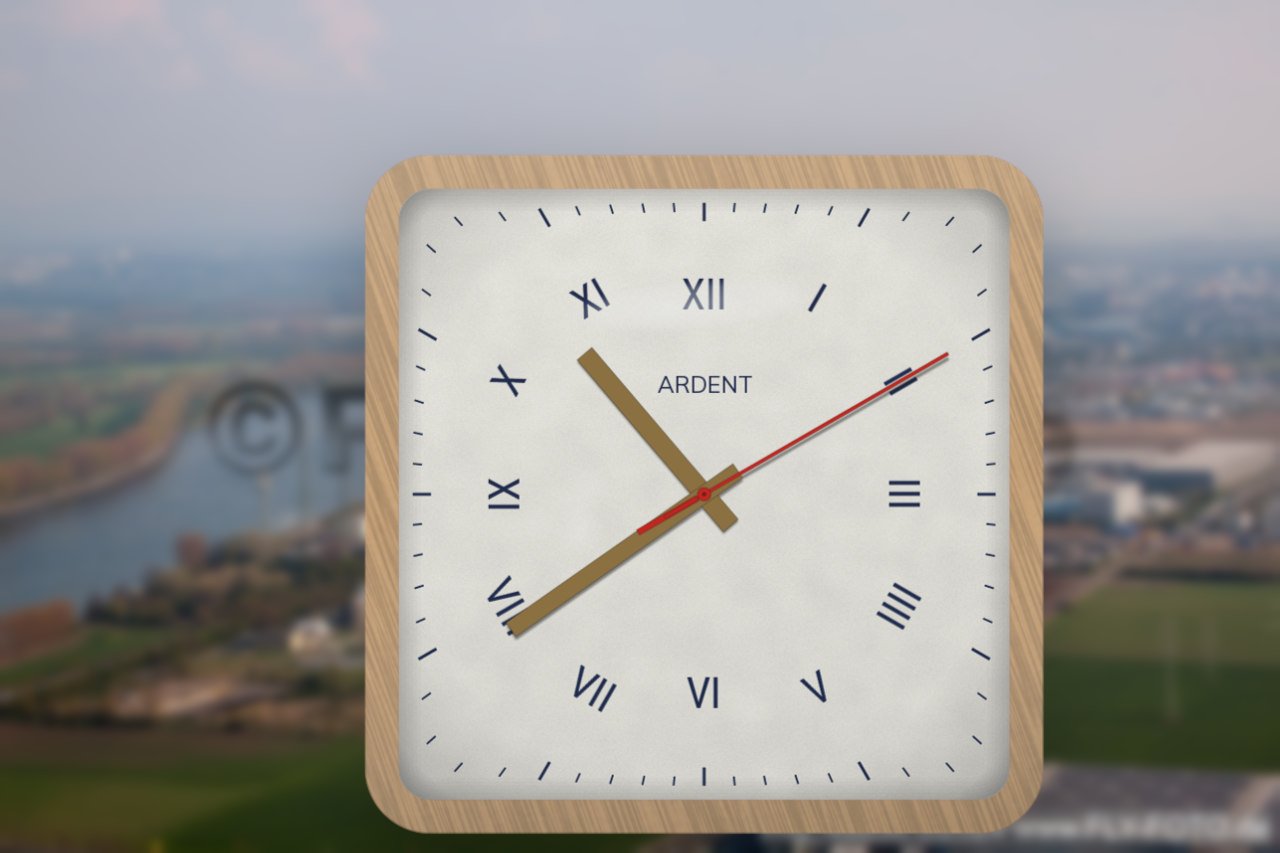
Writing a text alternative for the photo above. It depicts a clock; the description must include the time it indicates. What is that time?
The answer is 10:39:10
